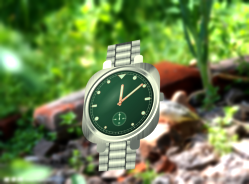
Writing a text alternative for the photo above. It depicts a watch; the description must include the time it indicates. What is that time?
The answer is 12:09
